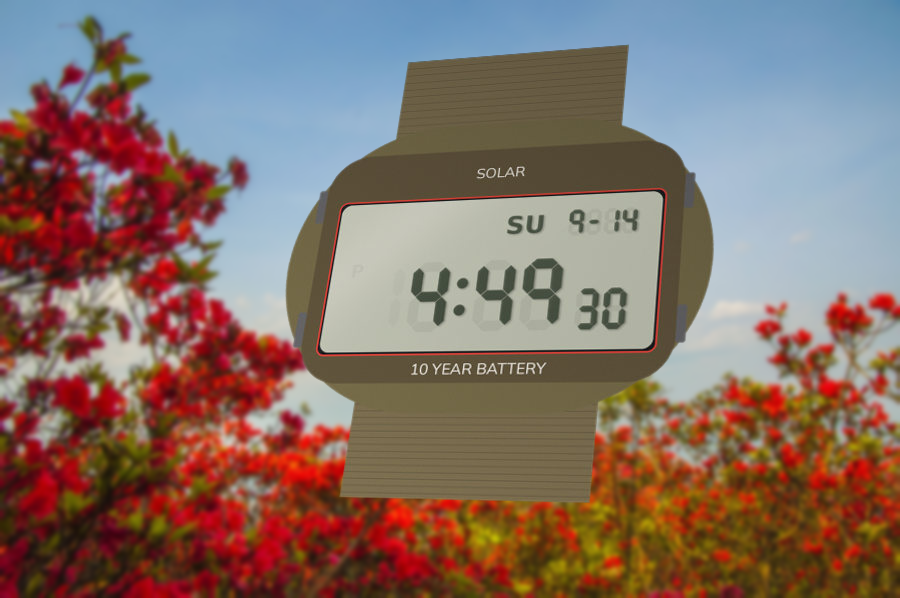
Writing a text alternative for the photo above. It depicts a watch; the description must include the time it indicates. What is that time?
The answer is 4:49:30
